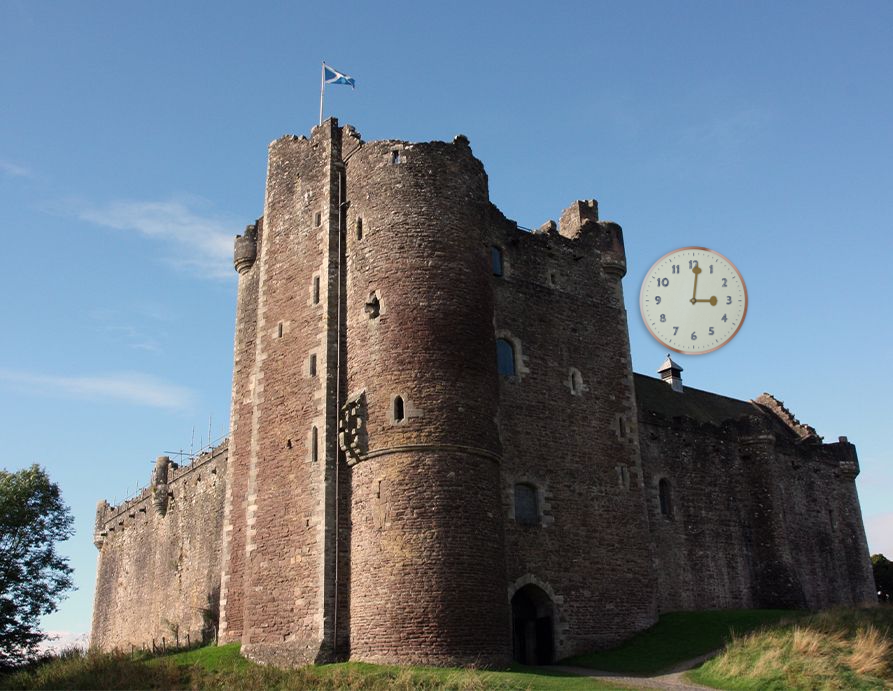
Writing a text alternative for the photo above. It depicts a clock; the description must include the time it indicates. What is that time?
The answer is 3:01
